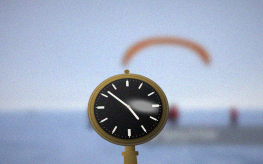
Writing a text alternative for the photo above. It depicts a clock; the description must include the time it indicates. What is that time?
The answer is 4:52
